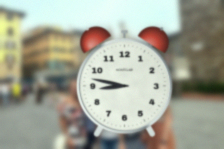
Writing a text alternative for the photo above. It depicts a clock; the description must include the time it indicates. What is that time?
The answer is 8:47
